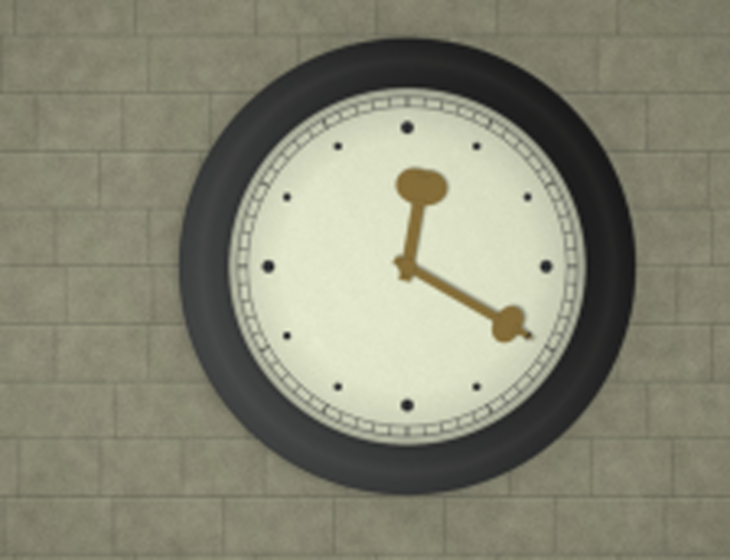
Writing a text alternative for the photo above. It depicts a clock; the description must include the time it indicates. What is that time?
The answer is 12:20
